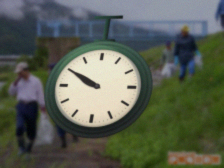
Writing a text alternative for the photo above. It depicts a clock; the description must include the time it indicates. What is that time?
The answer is 9:50
